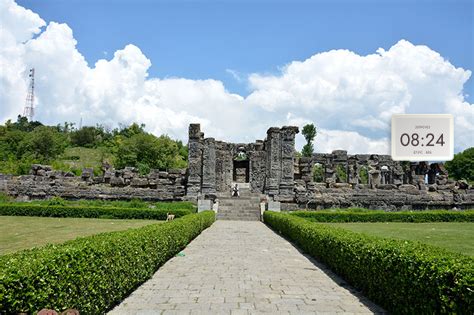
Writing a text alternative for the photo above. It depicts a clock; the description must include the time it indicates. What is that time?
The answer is 8:24
